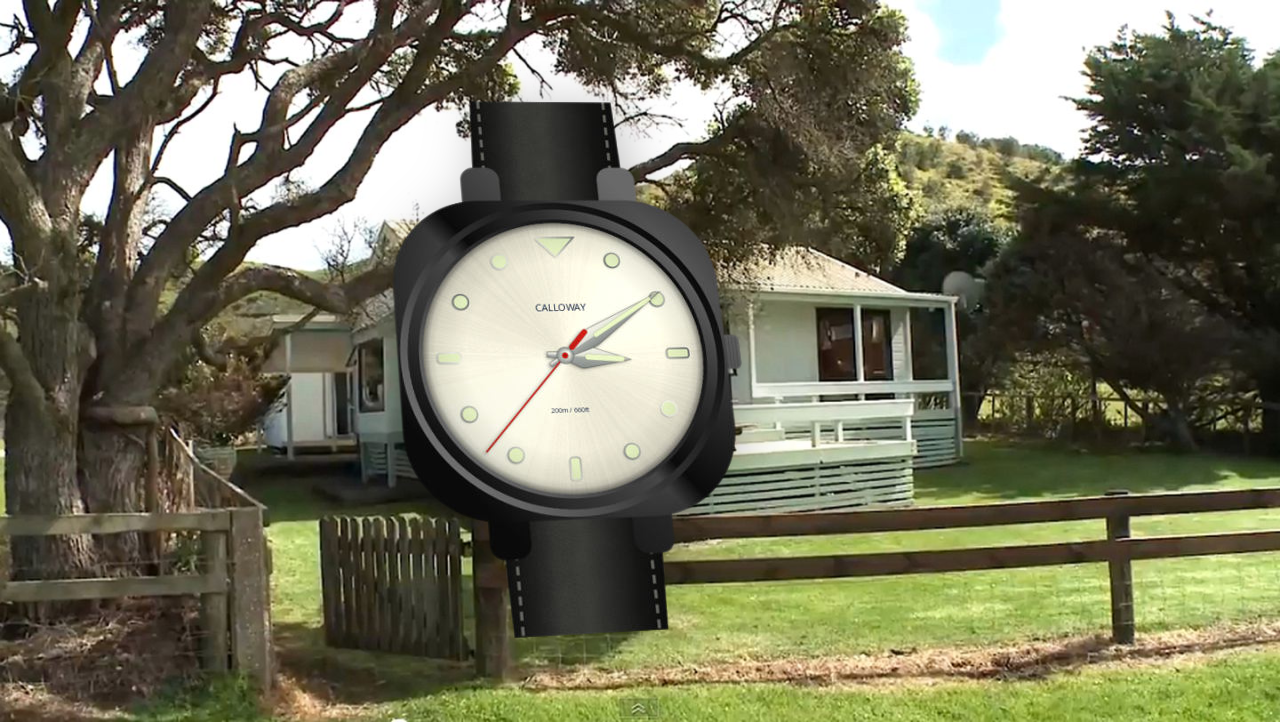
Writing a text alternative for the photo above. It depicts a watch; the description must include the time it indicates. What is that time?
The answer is 3:09:37
